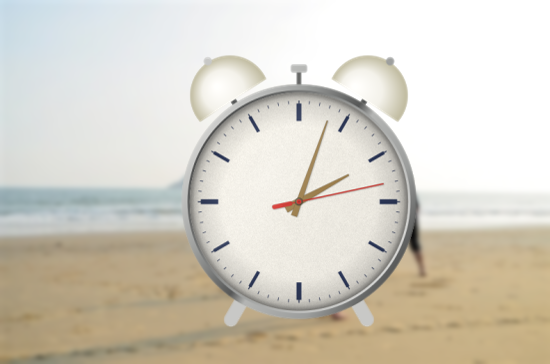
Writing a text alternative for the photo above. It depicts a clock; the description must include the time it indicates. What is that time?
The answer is 2:03:13
